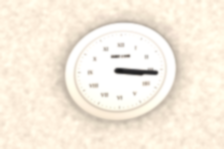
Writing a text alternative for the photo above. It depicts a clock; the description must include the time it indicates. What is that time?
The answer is 3:16
